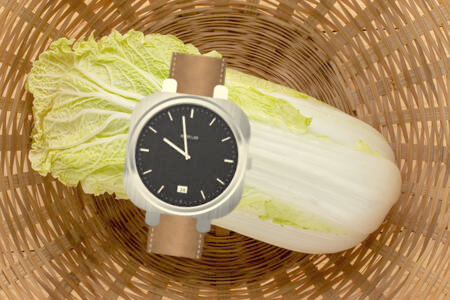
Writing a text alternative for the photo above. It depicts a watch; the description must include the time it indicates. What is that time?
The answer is 9:58
